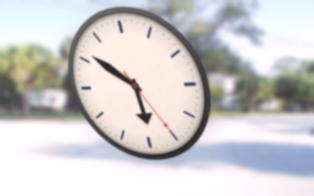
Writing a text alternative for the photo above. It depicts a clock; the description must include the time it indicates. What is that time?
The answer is 5:51:25
